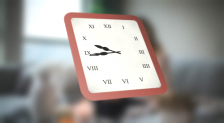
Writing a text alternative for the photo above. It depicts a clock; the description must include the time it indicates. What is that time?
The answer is 9:44
